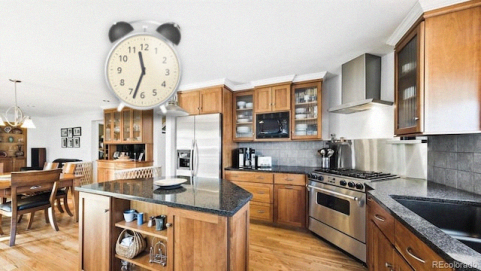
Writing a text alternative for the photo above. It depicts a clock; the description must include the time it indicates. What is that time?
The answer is 11:33
